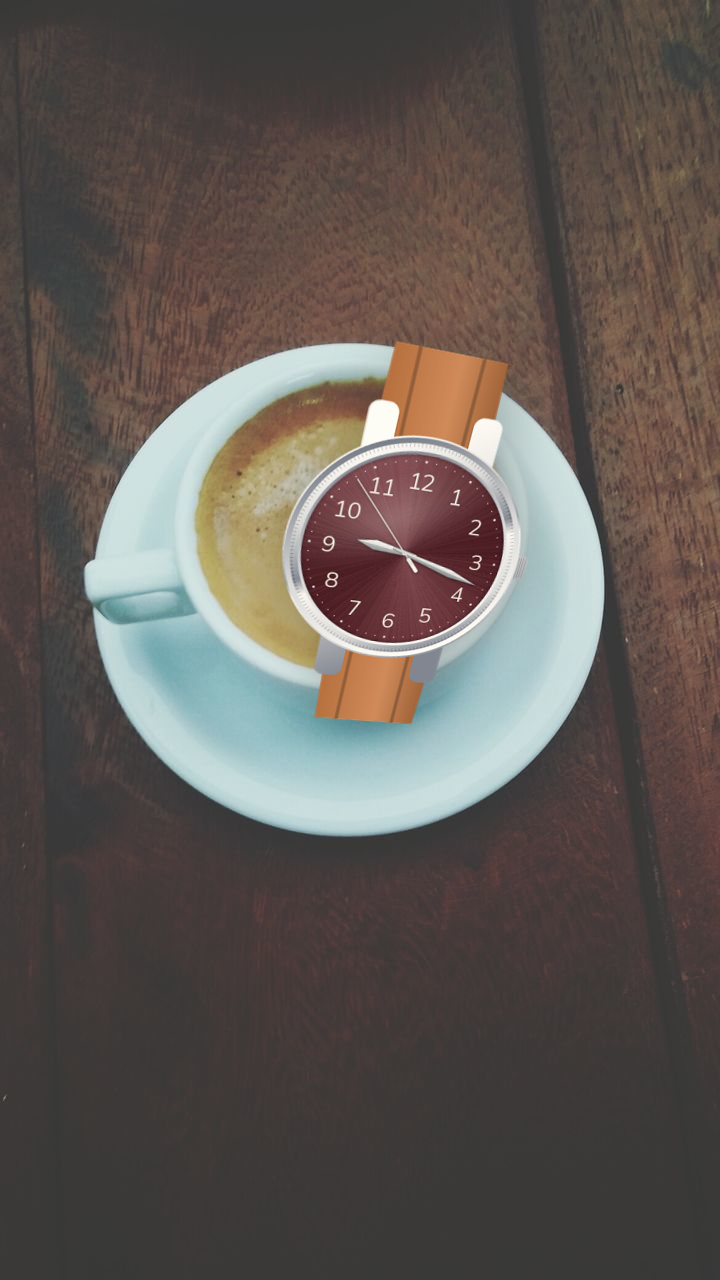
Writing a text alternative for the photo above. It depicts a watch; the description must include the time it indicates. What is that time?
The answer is 9:17:53
